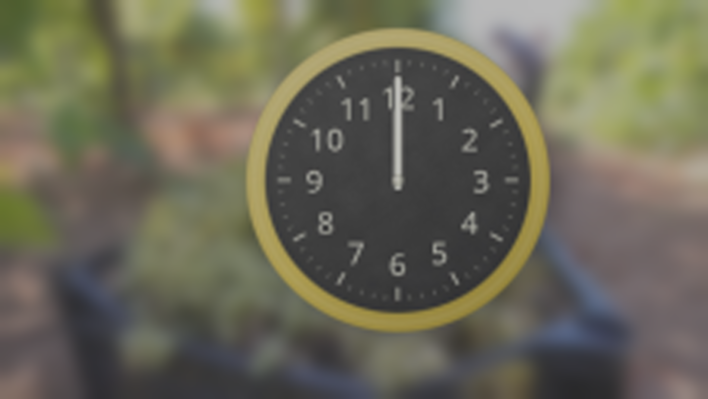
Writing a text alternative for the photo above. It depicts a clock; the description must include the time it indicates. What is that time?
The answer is 12:00
